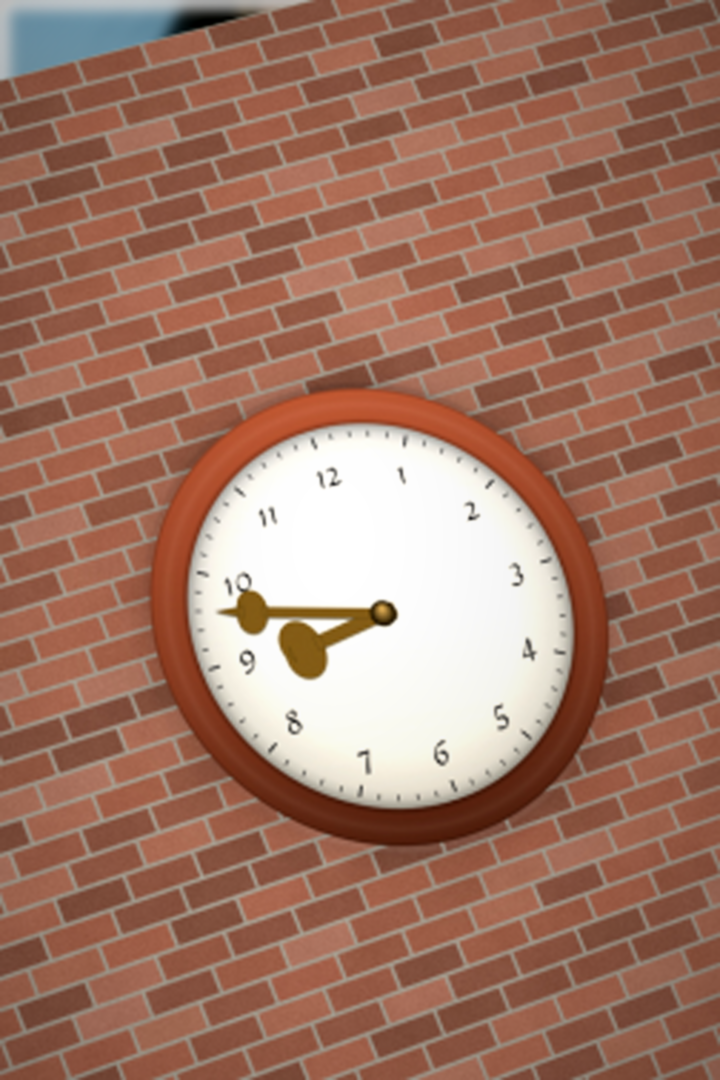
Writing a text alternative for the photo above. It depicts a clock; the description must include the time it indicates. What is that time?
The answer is 8:48
